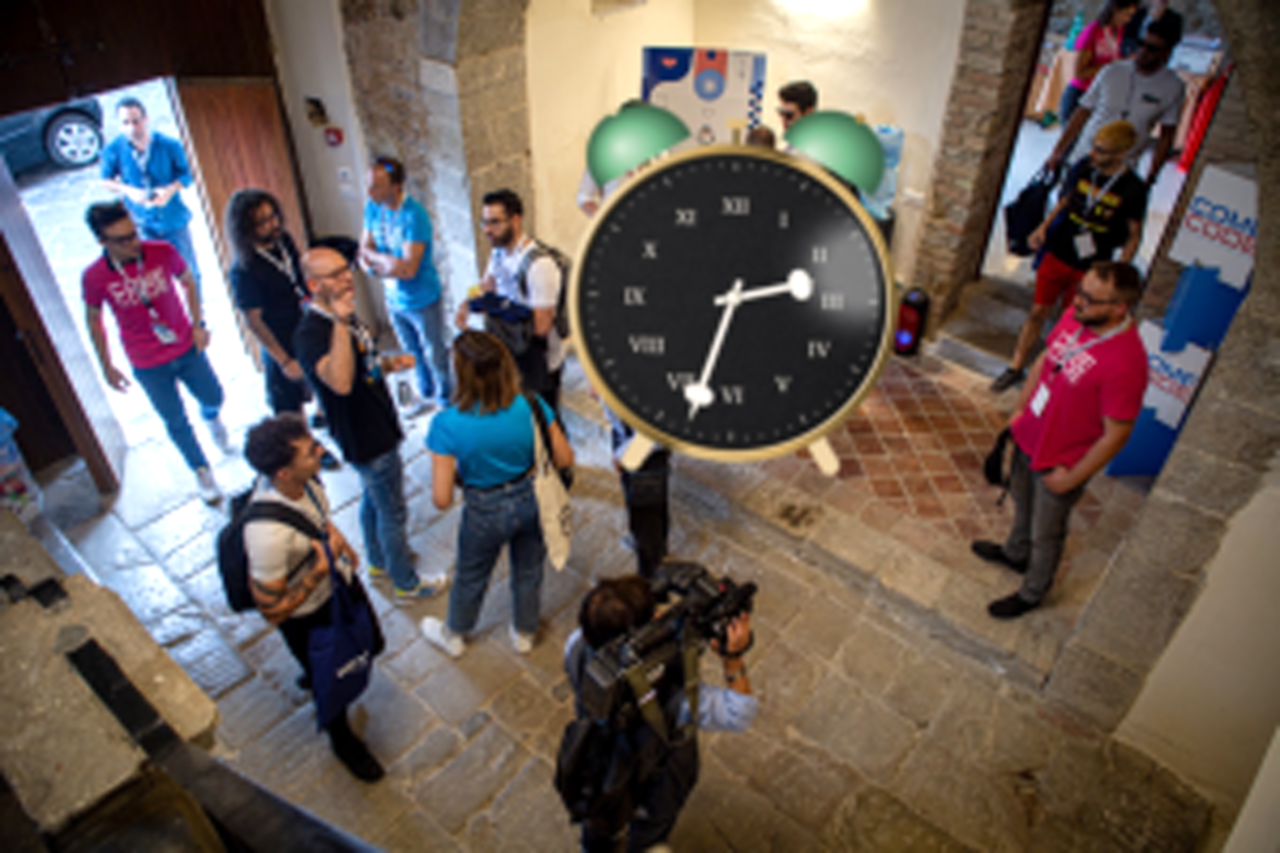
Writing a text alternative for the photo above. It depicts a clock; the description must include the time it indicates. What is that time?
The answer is 2:33
